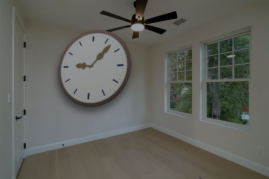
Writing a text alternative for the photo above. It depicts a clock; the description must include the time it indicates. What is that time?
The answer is 9:07
